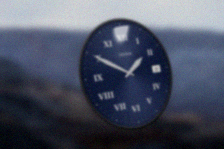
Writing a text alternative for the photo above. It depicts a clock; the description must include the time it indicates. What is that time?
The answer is 1:50
